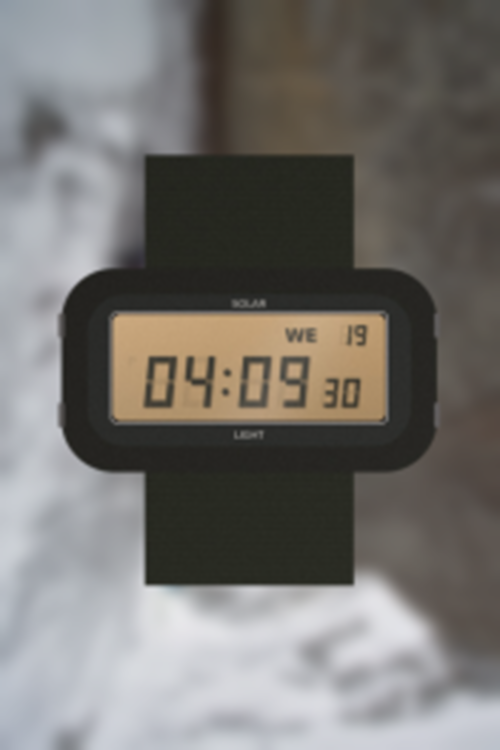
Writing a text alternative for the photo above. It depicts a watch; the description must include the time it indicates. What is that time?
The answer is 4:09:30
